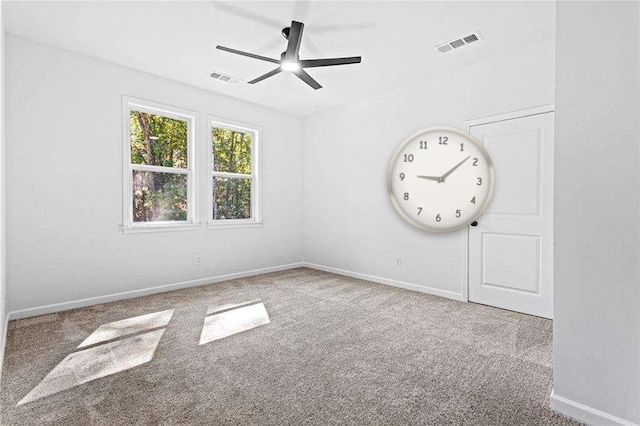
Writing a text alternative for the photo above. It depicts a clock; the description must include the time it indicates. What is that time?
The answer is 9:08
